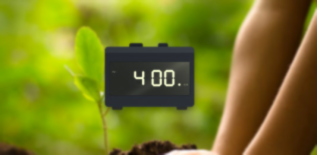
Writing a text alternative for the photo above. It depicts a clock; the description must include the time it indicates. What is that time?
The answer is 4:00
